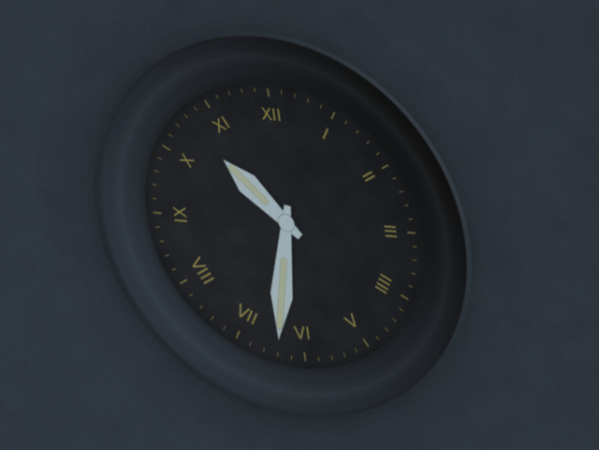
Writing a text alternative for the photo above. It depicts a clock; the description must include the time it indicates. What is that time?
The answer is 10:32
